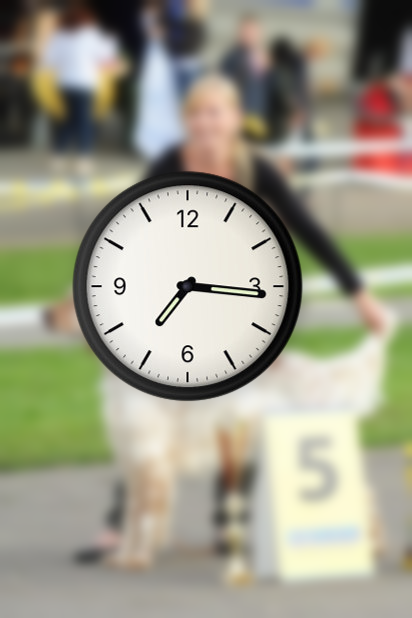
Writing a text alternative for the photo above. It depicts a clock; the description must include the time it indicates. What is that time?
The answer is 7:16
